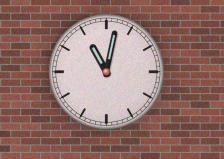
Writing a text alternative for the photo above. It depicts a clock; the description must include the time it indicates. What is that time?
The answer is 11:02
